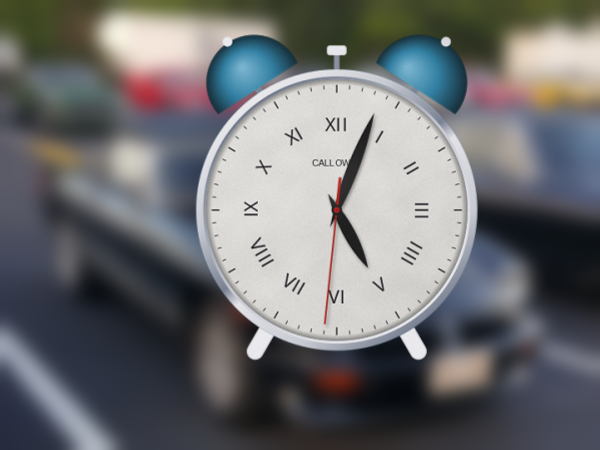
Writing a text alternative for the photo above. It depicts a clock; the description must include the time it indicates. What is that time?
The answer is 5:03:31
